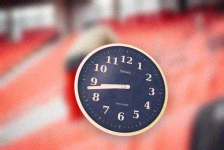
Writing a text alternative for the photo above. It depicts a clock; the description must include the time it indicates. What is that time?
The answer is 8:43
